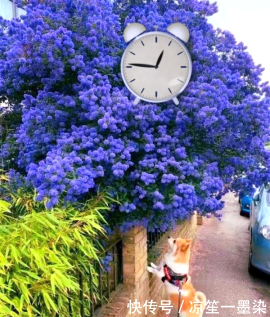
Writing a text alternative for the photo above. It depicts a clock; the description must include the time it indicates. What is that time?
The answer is 12:46
